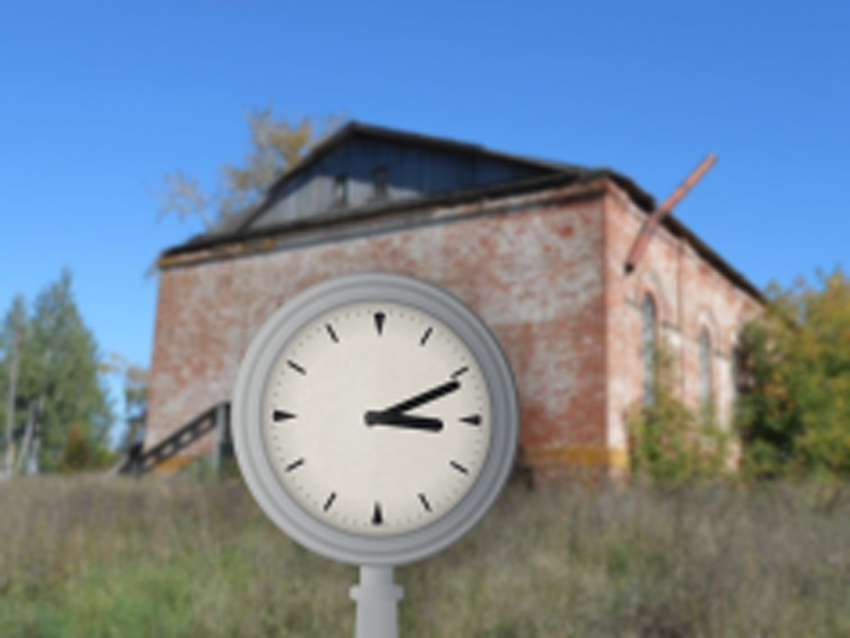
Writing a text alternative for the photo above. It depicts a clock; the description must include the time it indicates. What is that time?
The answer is 3:11
